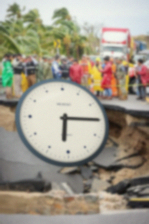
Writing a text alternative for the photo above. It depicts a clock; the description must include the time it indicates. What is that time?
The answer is 6:15
